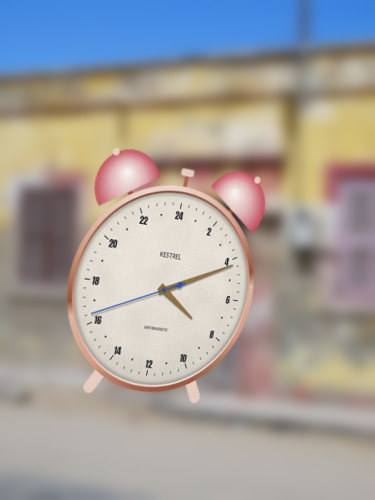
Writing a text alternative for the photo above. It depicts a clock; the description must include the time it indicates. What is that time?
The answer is 8:10:41
